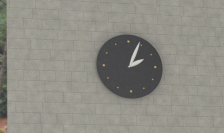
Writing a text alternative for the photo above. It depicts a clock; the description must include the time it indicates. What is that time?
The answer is 2:04
